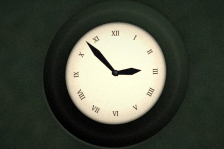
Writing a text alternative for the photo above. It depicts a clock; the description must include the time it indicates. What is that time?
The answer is 2:53
